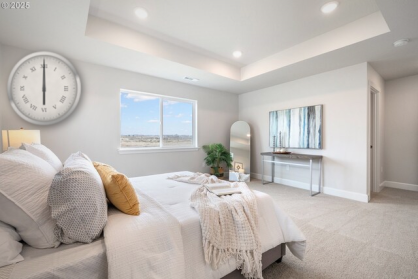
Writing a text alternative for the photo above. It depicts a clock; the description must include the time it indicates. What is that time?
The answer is 6:00
